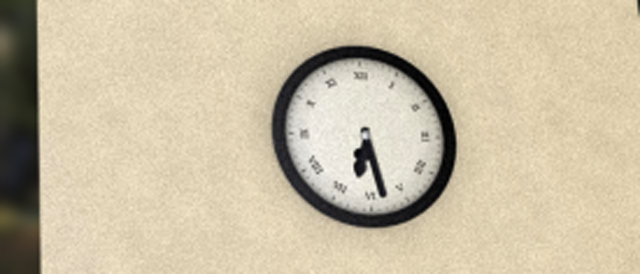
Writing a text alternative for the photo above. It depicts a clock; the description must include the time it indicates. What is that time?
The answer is 6:28
